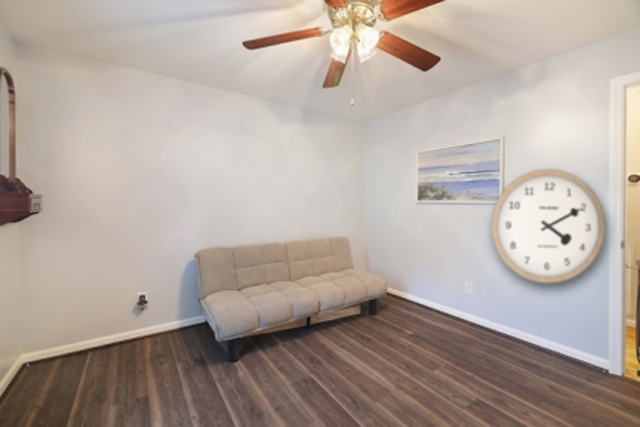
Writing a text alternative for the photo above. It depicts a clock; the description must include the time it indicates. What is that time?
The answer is 4:10
